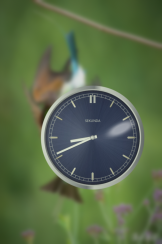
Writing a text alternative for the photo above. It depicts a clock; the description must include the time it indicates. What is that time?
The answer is 8:41
